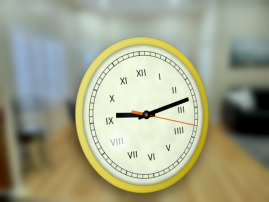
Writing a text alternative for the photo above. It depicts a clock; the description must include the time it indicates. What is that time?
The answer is 9:13:18
